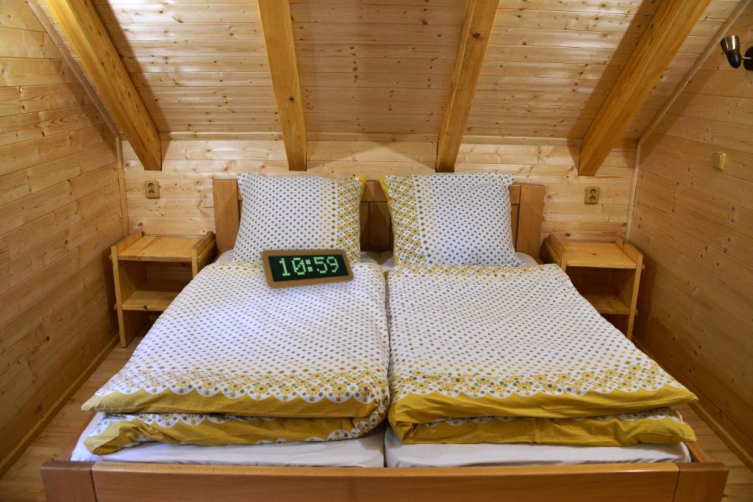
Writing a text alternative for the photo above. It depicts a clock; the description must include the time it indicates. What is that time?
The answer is 10:59
